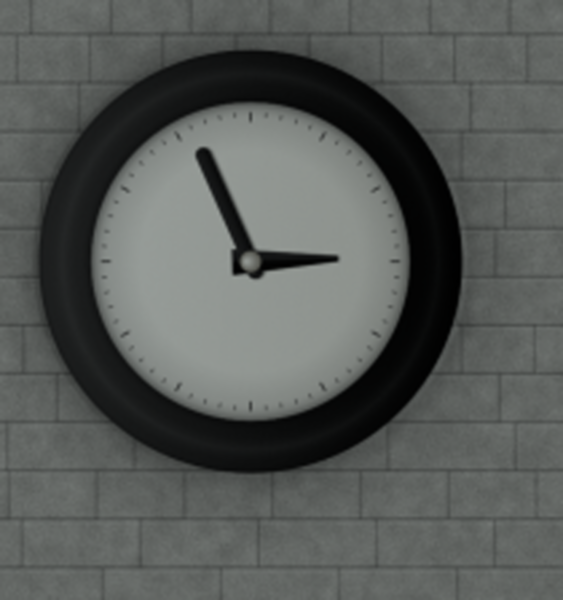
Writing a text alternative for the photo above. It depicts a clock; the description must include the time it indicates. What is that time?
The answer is 2:56
